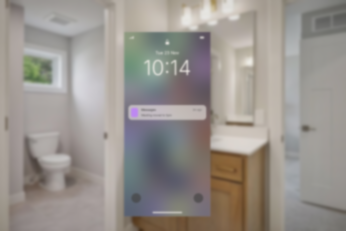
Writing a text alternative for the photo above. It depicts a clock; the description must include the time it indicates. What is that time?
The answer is 10:14
